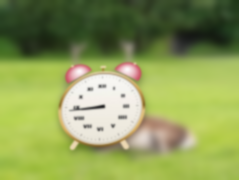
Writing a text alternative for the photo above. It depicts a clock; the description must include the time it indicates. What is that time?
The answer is 8:44
